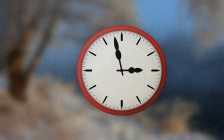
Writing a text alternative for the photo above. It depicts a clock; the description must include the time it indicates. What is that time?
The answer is 2:58
